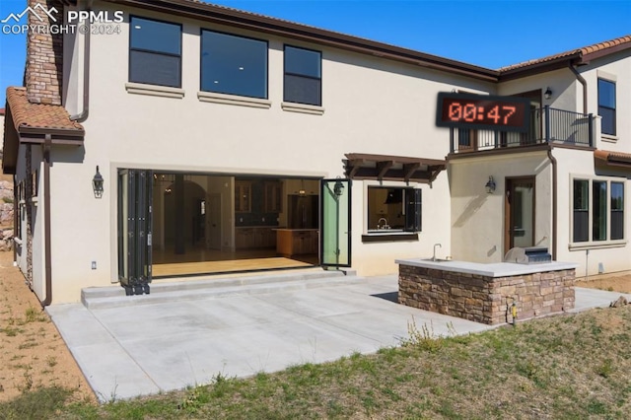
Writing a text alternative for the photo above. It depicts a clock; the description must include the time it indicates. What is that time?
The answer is 0:47
